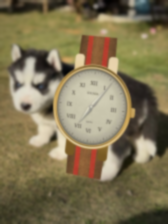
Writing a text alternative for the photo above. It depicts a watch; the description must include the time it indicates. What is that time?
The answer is 7:06
